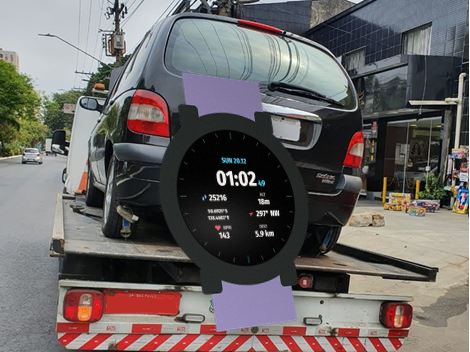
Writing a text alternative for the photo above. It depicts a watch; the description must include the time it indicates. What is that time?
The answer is 1:02:49
